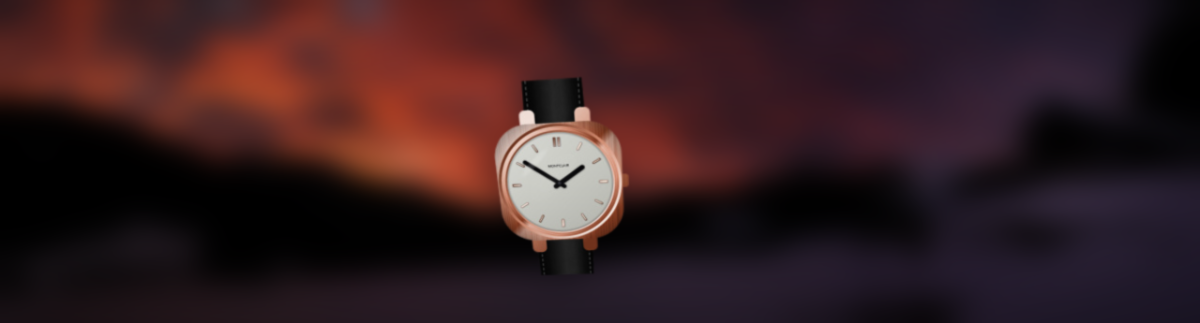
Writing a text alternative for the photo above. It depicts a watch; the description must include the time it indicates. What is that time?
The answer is 1:51
